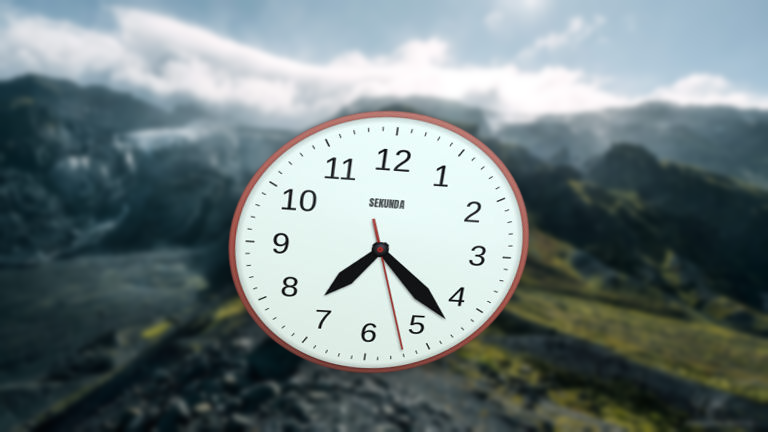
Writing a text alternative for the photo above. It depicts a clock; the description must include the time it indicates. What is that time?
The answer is 7:22:27
